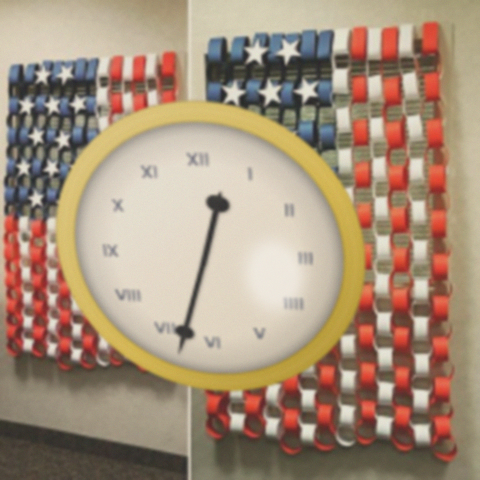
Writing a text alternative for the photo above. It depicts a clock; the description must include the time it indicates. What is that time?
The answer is 12:33
